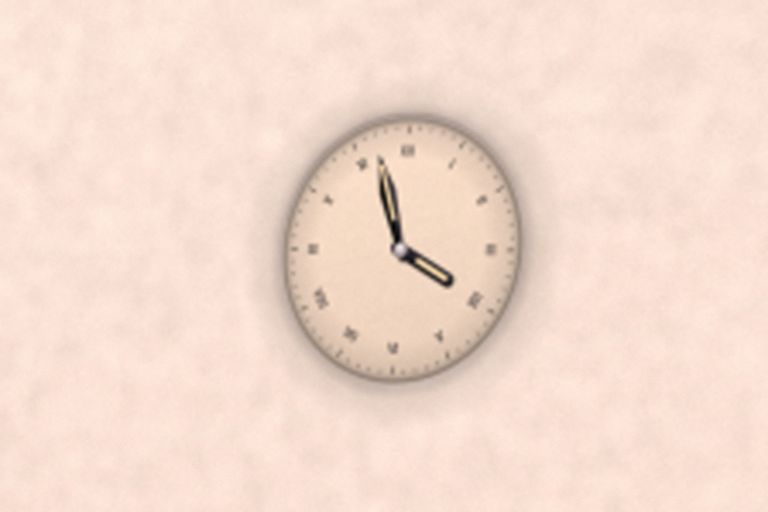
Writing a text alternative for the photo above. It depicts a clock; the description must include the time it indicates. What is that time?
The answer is 3:57
